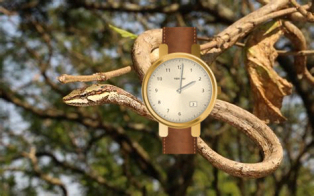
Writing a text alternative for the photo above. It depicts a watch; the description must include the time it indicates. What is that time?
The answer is 2:01
